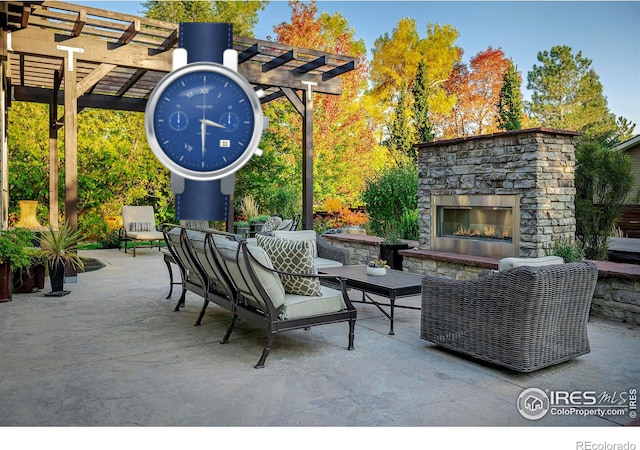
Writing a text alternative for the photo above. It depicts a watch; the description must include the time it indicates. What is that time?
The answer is 3:30
